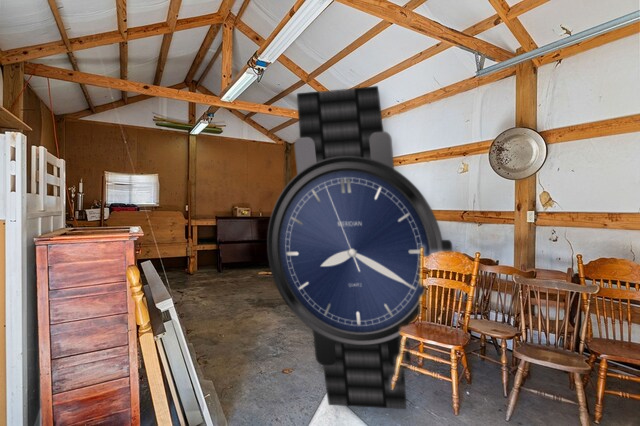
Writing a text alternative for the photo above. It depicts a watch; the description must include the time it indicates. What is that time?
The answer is 8:19:57
